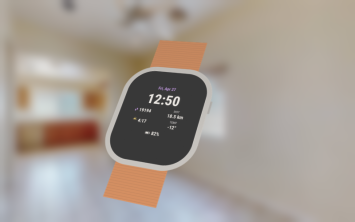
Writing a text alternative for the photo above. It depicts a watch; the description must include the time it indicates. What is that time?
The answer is 12:50
